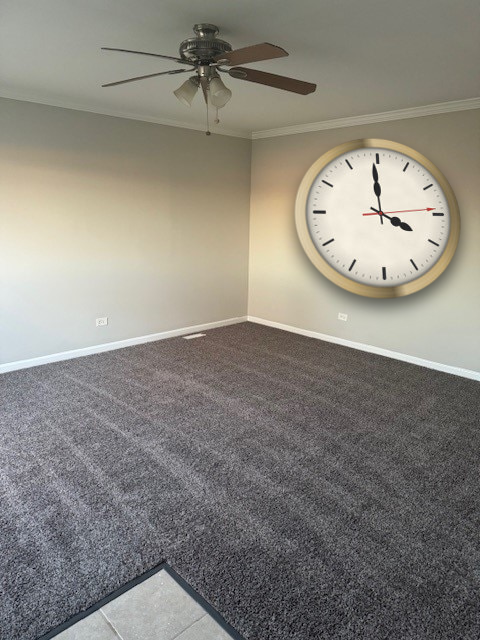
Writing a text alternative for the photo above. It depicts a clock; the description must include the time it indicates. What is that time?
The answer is 3:59:14
